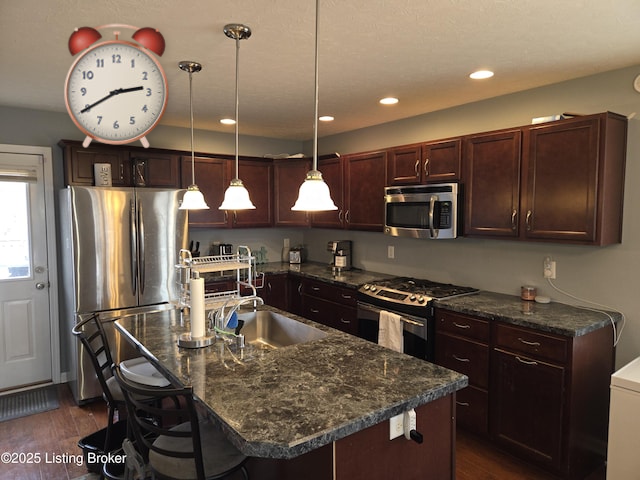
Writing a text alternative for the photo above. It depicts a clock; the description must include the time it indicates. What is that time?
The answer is 2:40
